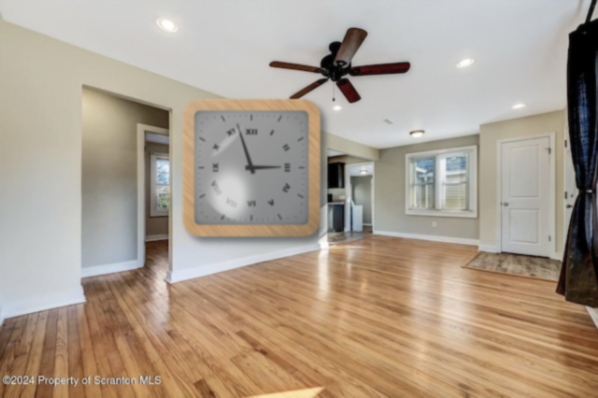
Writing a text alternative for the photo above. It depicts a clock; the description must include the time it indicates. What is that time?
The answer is 2:57
